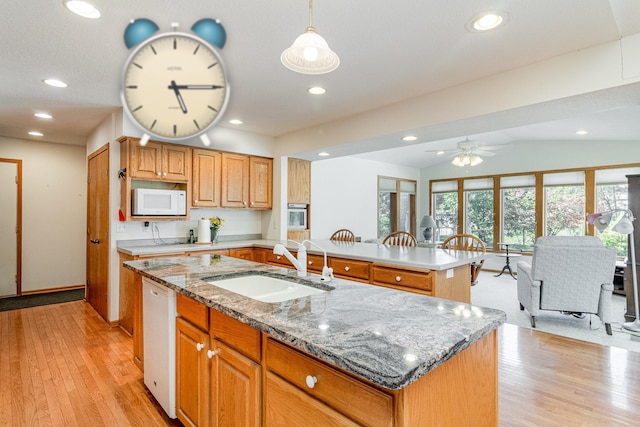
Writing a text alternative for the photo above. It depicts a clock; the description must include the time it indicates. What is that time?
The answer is 5:15
